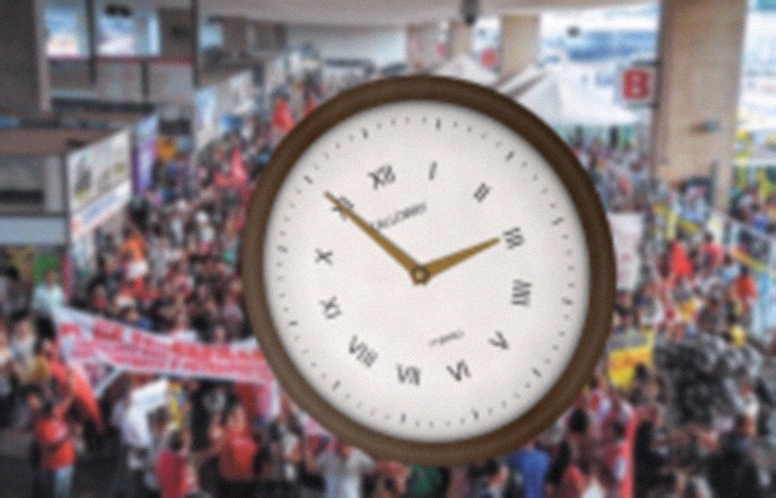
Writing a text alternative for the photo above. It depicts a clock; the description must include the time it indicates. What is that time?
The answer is 2:55
